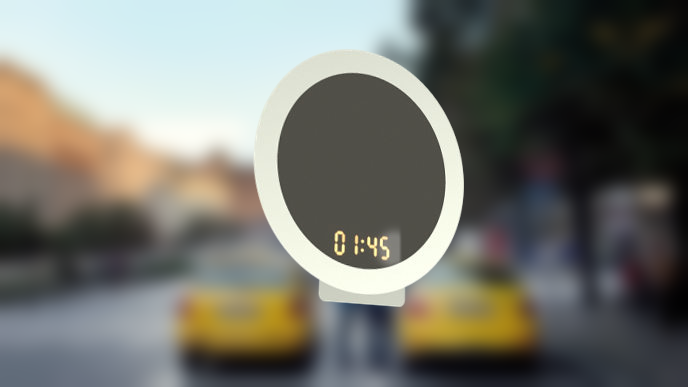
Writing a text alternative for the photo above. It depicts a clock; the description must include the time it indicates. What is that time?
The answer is 1:45
